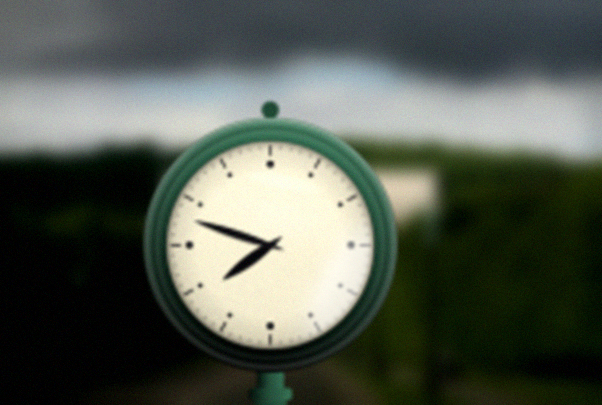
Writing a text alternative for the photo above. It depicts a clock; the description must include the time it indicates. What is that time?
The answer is 7:48
